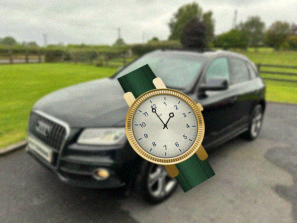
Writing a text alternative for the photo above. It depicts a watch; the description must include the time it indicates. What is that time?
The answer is 1:59
